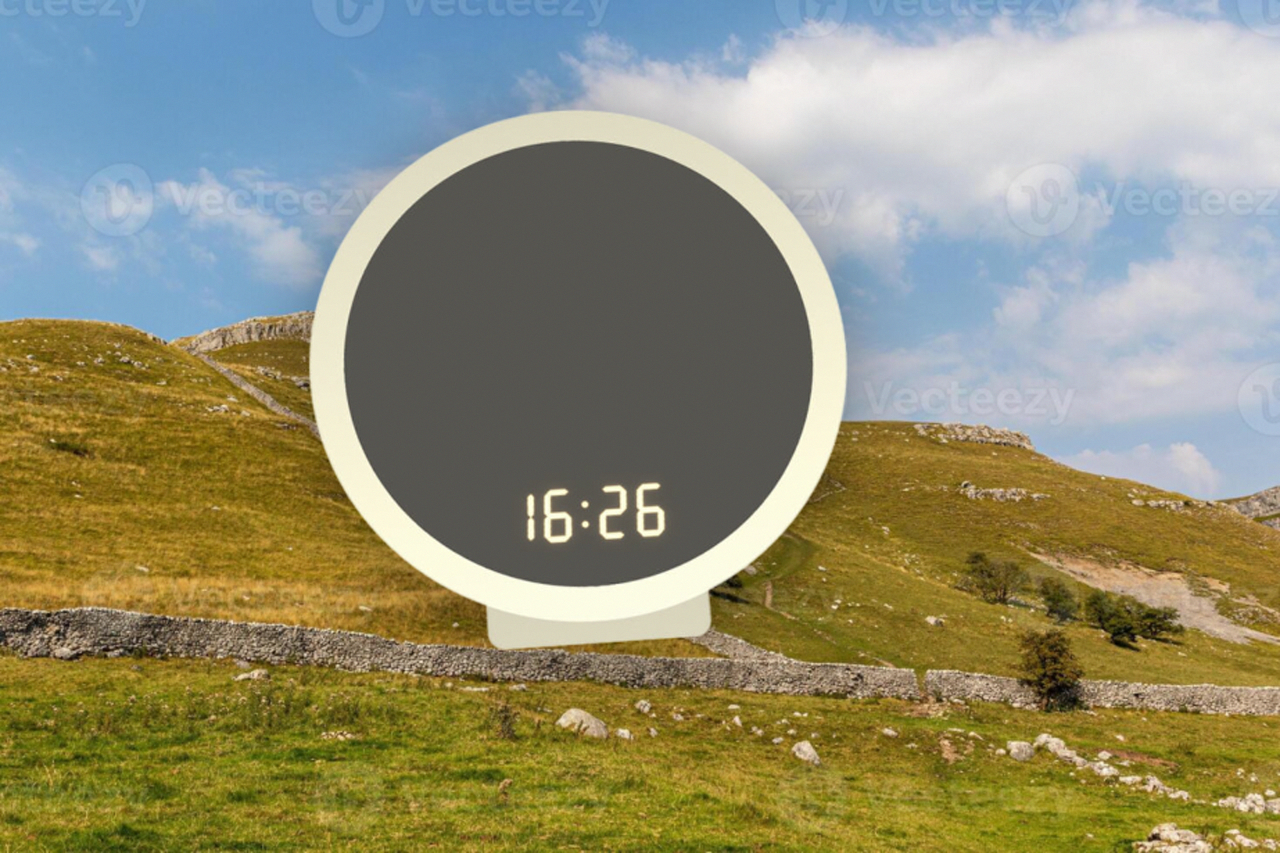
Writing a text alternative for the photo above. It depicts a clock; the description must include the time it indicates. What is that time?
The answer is 16:26
